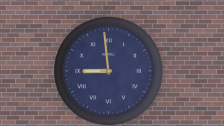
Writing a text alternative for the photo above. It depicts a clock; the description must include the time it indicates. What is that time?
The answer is 8:59
